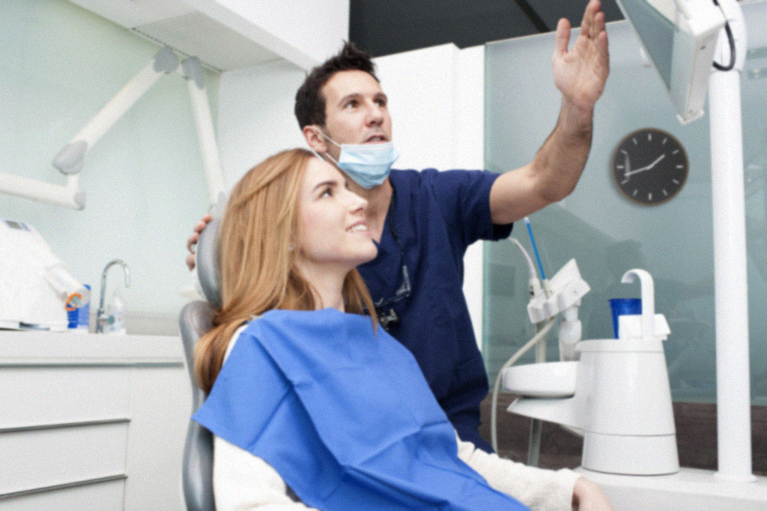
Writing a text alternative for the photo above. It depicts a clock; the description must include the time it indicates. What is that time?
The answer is 1:42
